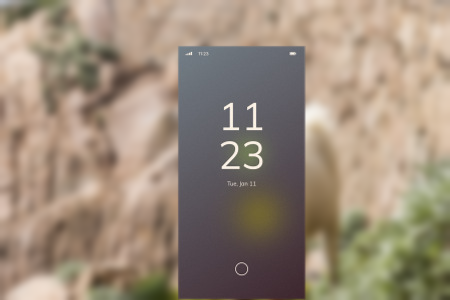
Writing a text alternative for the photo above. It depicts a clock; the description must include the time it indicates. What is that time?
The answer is 11:23
